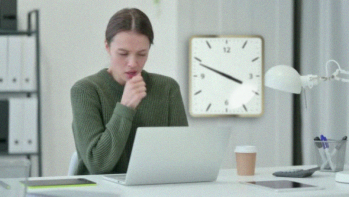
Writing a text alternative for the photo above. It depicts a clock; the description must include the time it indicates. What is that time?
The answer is 3:49
